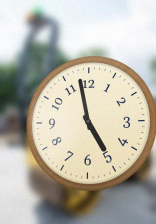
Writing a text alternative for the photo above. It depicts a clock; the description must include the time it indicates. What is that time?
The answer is 4:58
